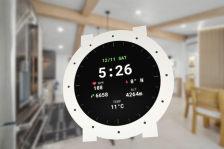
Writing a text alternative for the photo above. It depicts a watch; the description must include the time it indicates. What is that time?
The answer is 5:26
